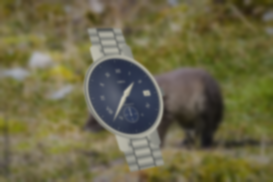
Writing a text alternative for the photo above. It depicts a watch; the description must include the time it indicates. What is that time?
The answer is 1:37
